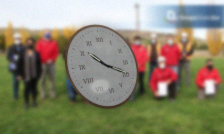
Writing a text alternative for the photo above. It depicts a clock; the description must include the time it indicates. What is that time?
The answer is 10:19
